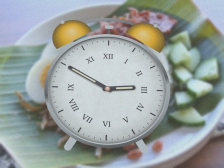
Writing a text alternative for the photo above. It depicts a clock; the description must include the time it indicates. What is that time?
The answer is 2:50
